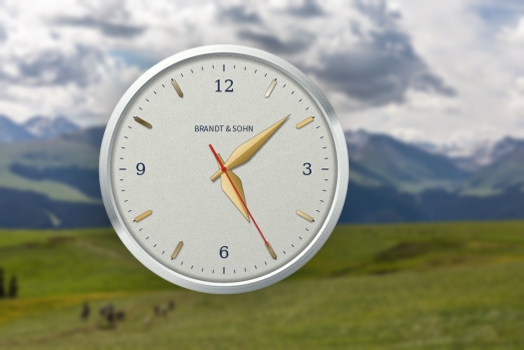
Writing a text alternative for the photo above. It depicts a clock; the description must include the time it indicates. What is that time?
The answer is 5:08:25
